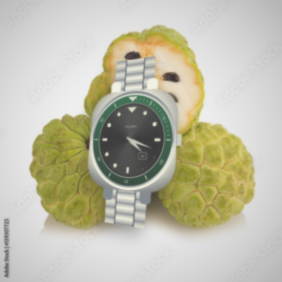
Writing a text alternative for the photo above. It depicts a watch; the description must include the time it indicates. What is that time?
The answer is 4:18
